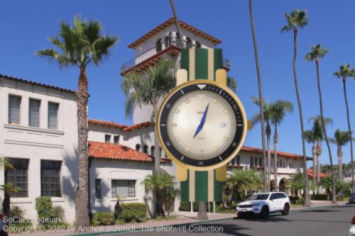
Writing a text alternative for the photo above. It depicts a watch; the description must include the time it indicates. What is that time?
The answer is 7:03
